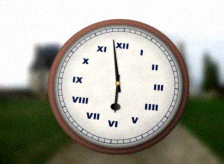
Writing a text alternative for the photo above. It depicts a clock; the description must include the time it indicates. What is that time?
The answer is 5:58
